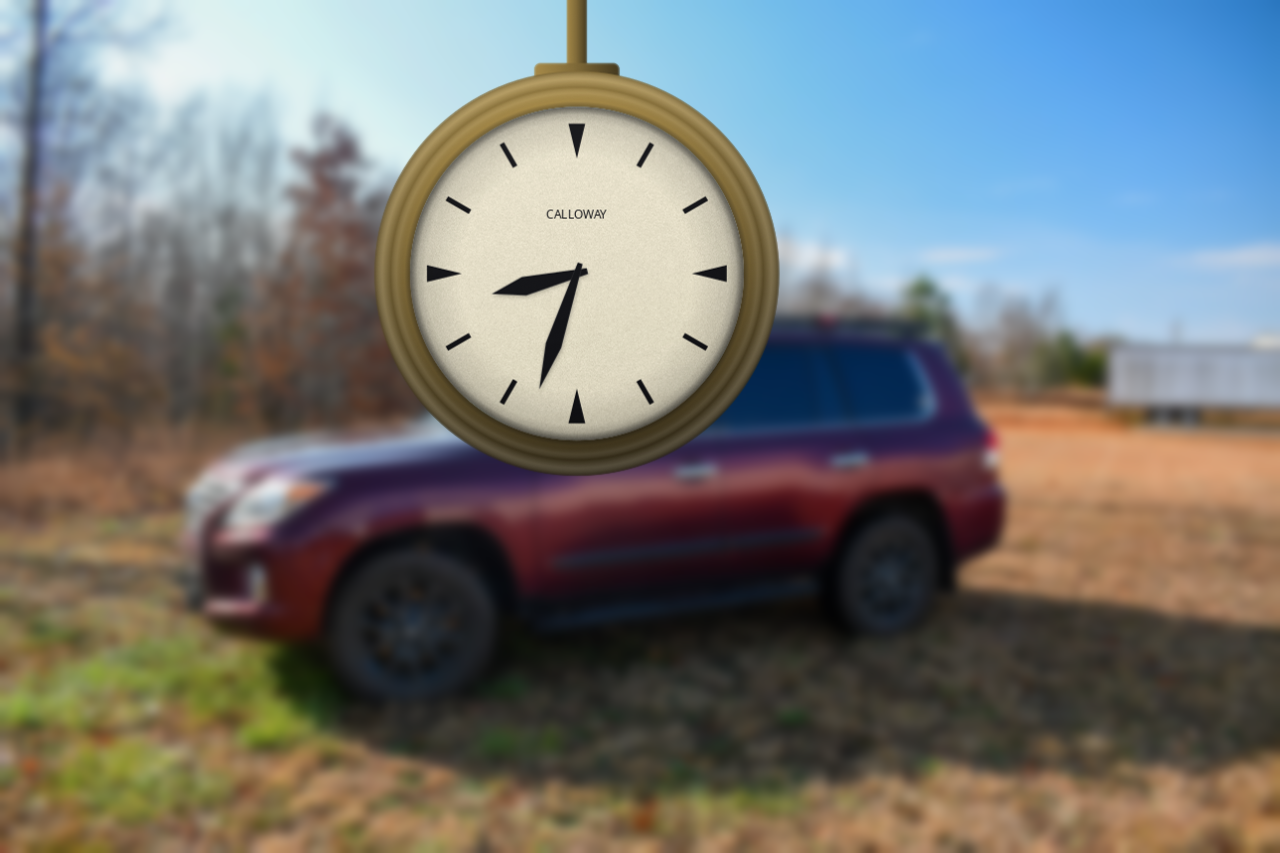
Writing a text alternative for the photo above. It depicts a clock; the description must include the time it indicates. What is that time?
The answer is 8:33
